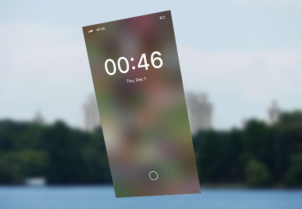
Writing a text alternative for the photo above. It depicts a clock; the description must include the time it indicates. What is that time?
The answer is 0:46
